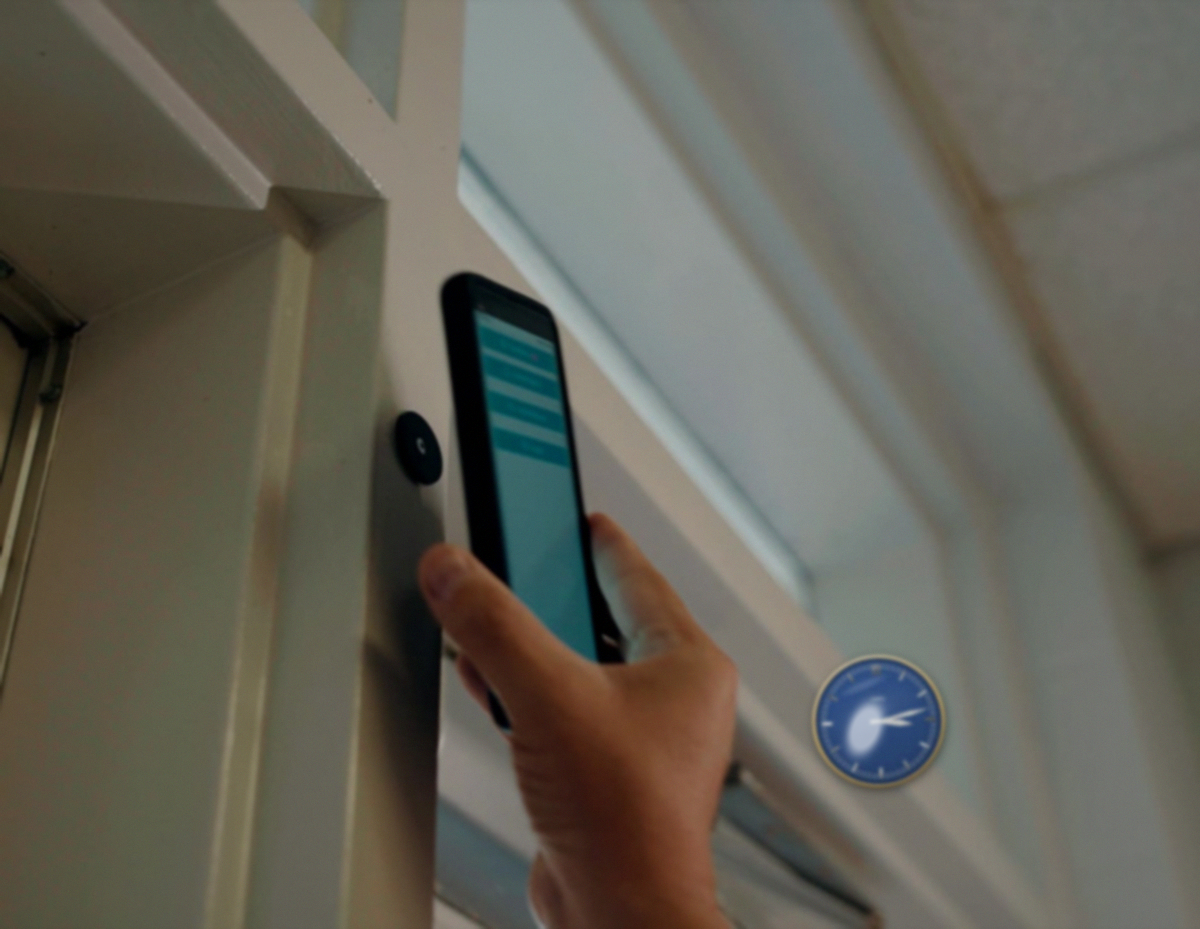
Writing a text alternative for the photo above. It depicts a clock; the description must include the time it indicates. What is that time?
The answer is 3:13
